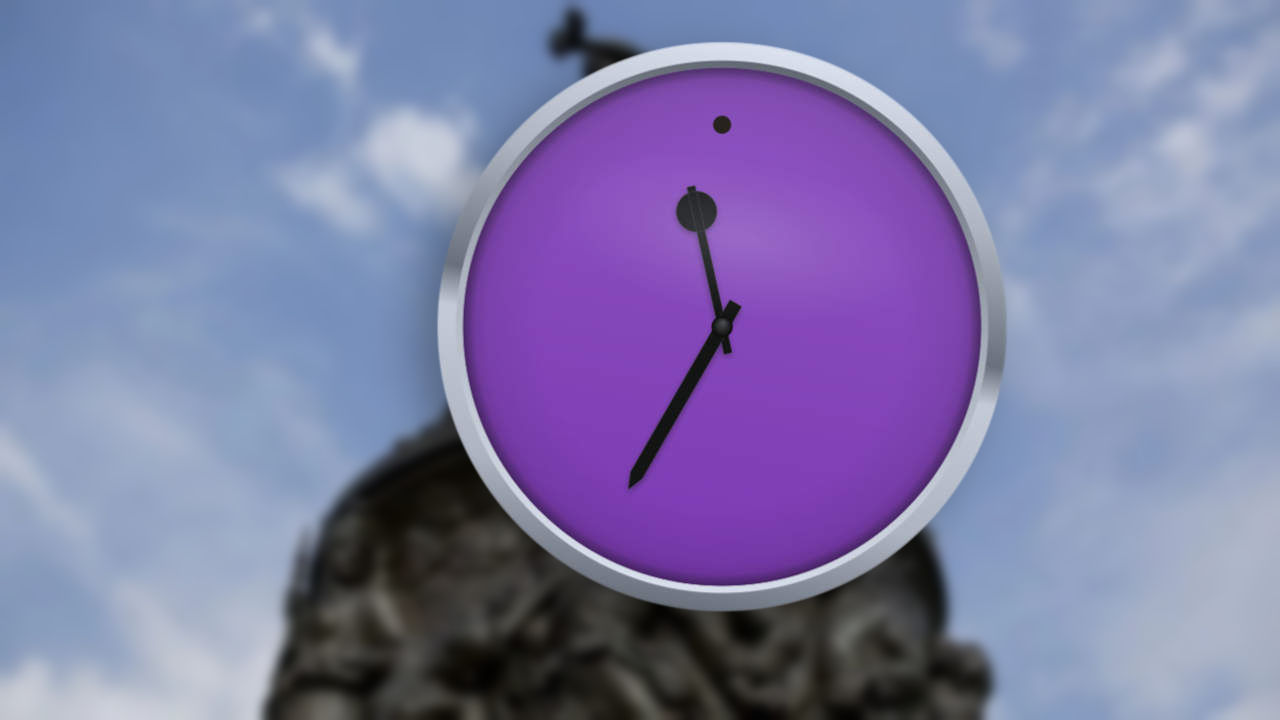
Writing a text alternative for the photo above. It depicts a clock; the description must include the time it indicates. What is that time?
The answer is 11:35
